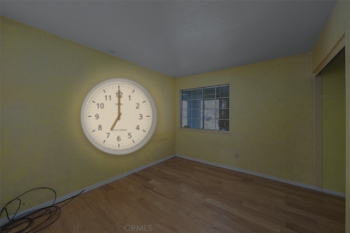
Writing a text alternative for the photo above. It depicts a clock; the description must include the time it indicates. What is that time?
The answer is 7:00
